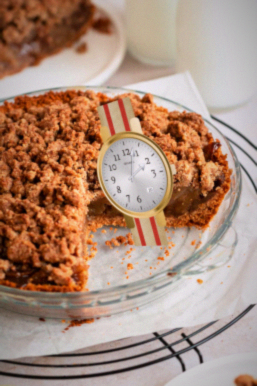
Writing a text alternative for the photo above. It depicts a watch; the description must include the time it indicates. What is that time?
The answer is 2:03
